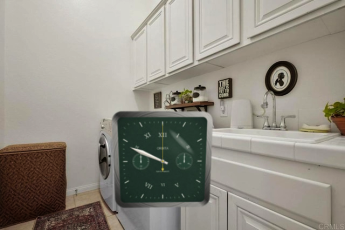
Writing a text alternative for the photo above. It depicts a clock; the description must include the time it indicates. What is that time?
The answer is 9:49
